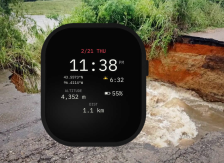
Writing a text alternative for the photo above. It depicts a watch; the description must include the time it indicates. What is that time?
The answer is 11:38
